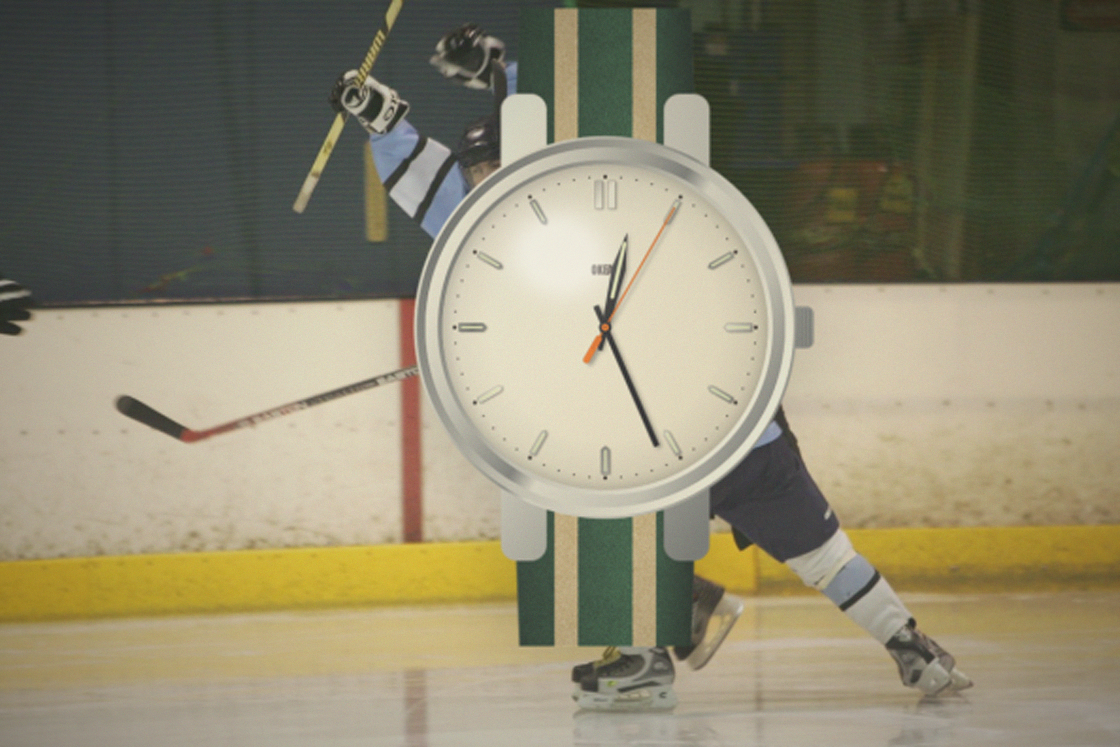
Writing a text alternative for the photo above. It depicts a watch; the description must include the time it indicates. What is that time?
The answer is 12:26:05
